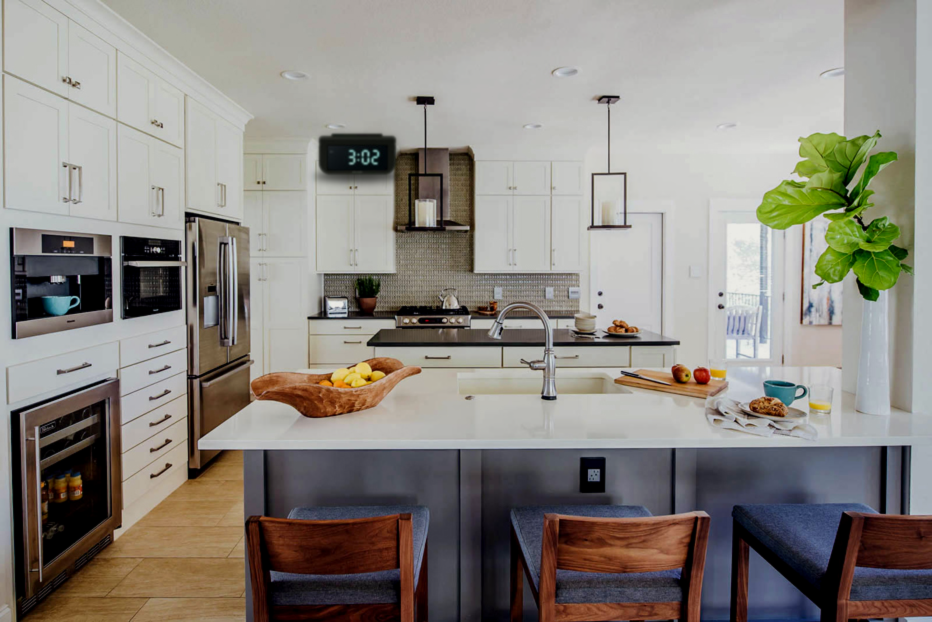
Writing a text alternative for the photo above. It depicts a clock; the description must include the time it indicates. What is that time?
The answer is 3:02
